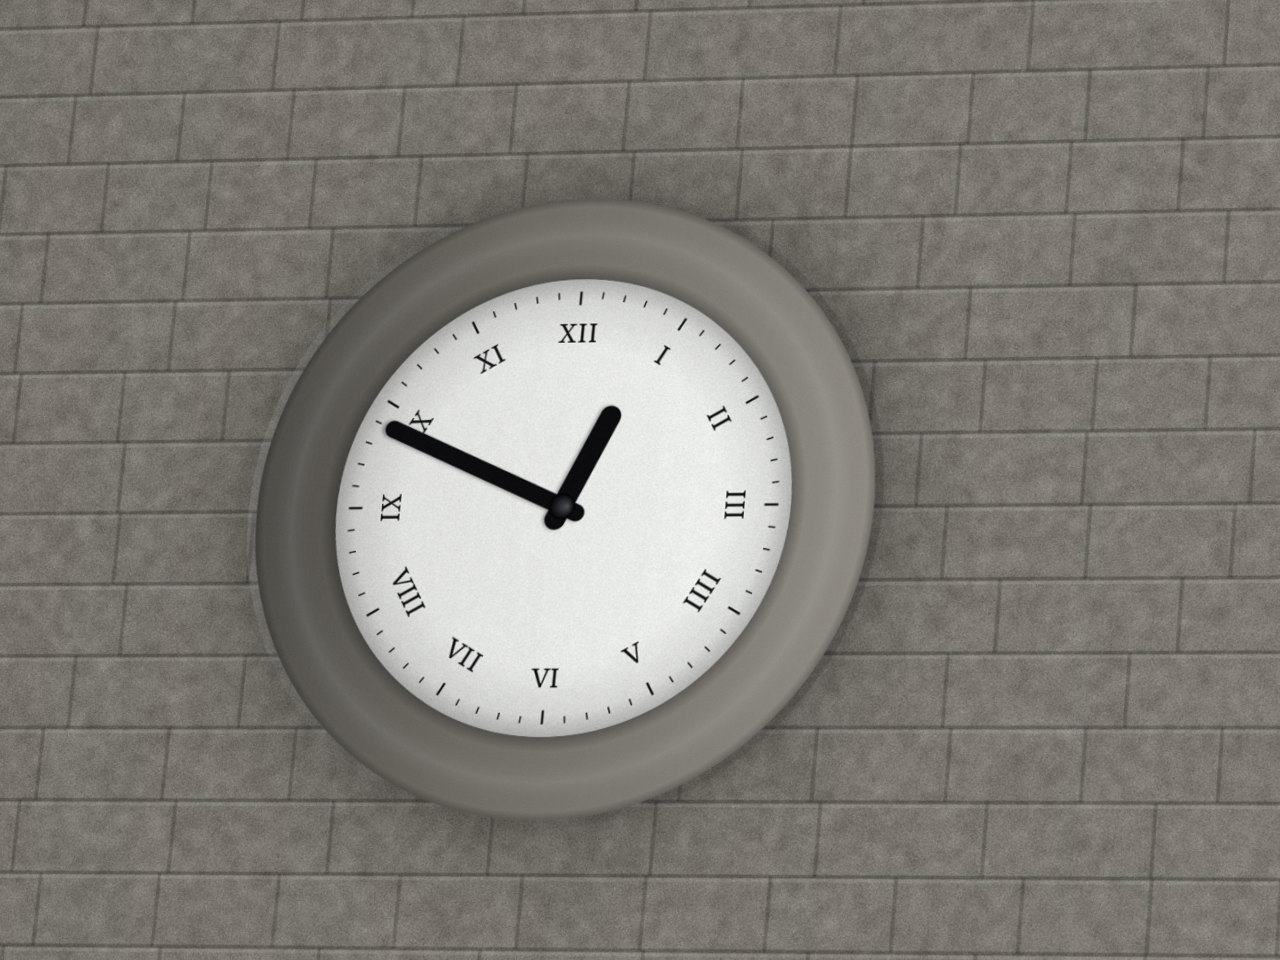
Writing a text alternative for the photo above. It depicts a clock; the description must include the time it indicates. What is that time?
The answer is 12:49
